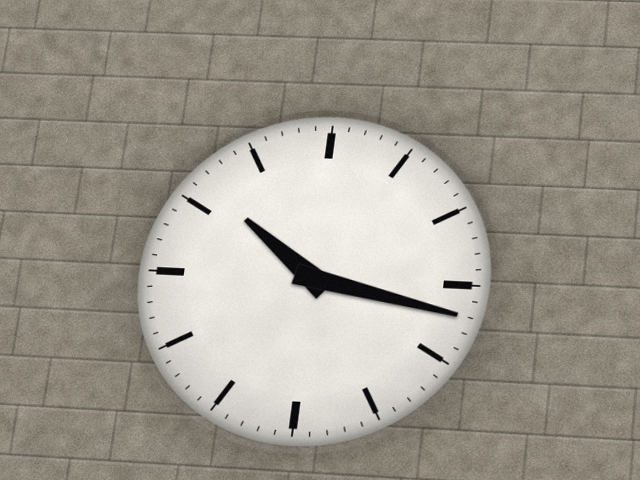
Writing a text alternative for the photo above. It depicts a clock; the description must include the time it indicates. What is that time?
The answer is 10:17
